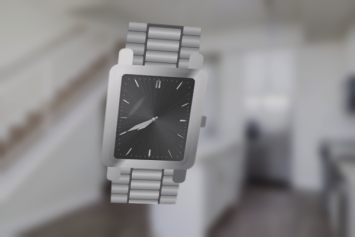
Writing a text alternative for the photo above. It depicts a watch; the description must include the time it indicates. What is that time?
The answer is 7:40
